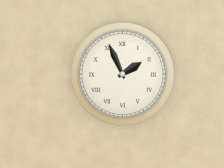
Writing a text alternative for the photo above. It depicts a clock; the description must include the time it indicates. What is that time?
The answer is 1:56
